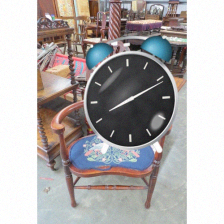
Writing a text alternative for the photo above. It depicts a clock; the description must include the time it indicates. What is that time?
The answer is 8:11
